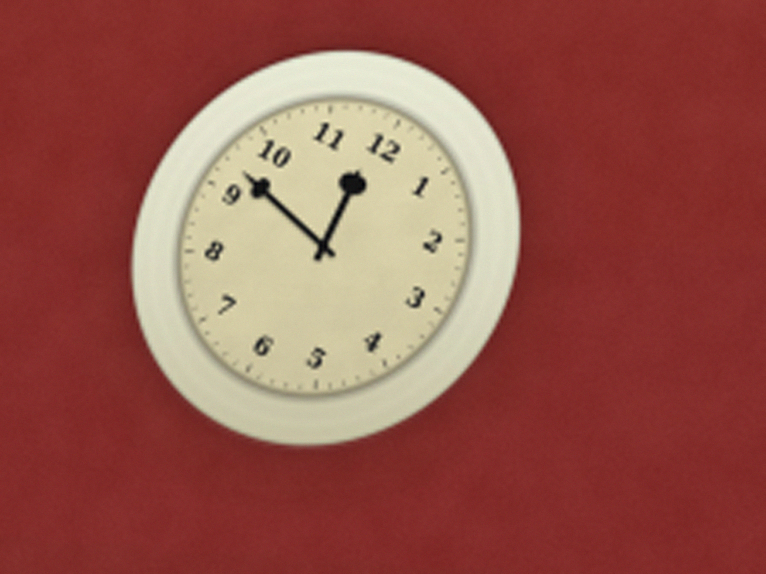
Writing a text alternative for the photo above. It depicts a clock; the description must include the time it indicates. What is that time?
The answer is 11:47
